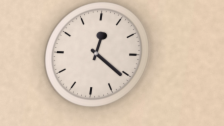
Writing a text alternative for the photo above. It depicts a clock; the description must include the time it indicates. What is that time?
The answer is 12:21
